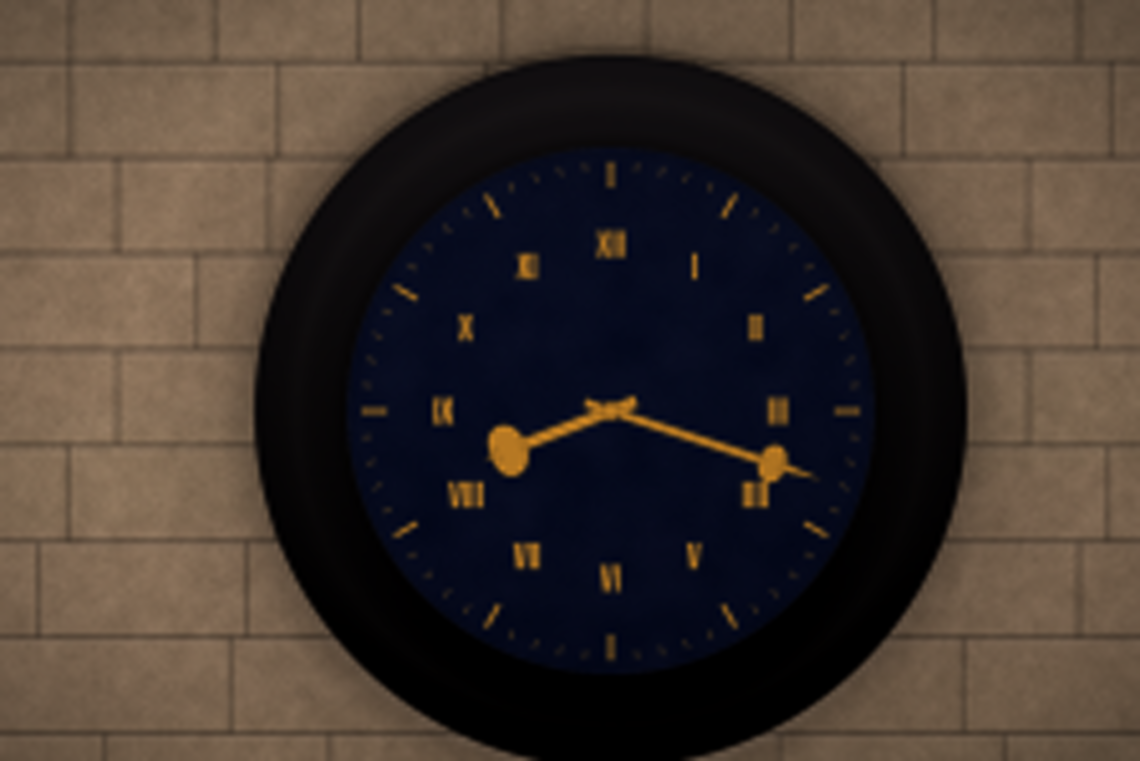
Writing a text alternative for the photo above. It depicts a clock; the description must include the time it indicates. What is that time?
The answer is 8:18
